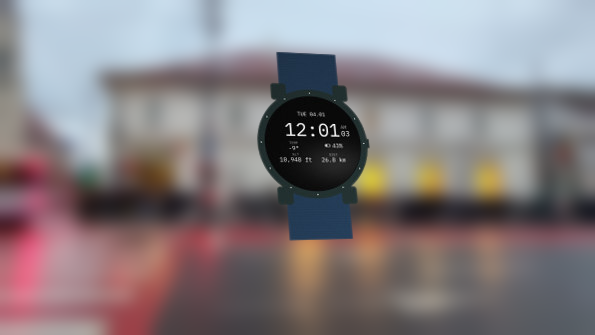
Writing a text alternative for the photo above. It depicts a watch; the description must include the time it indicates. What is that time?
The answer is 12:01:03
